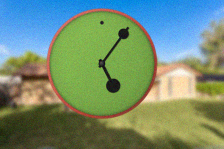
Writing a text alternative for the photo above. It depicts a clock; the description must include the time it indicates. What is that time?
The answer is 5:06
